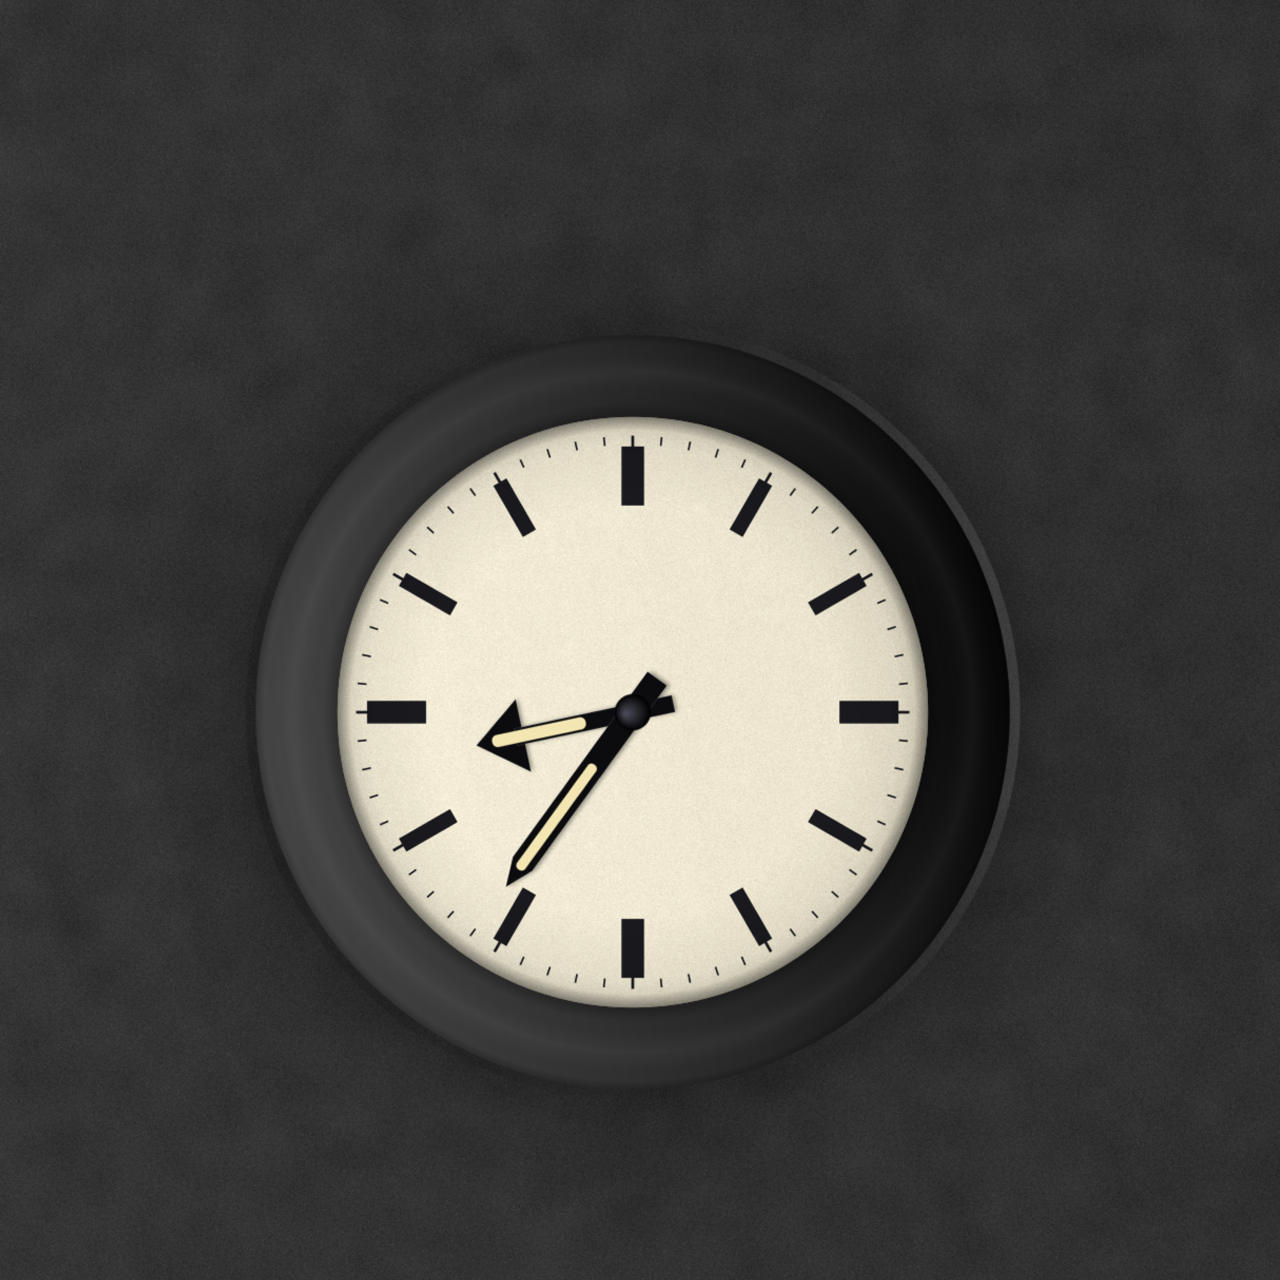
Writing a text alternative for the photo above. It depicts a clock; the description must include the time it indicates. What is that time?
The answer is 8:36
